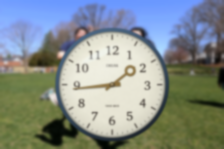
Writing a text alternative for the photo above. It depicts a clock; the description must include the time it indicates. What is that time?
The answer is 1:44
